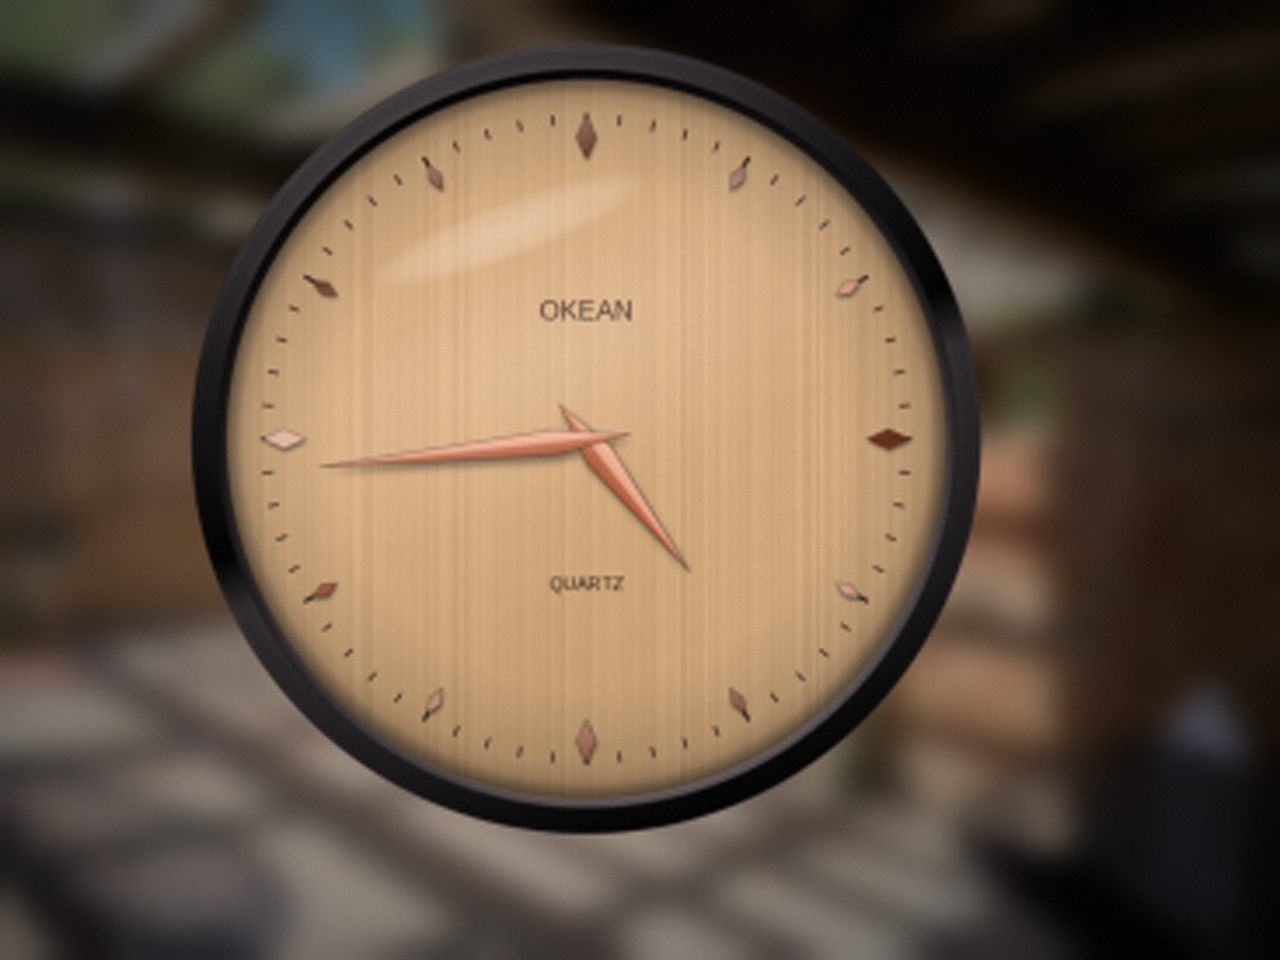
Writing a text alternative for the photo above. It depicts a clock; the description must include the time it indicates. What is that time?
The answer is 4:44
